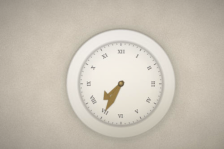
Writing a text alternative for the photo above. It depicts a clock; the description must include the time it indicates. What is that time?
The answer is 7:35
